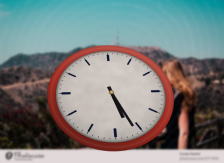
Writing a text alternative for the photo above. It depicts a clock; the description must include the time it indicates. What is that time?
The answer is 5:26
